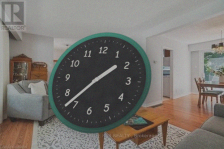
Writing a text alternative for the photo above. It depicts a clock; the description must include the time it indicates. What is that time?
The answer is 1:37
